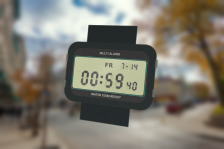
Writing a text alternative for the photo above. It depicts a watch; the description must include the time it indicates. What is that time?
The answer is 0:59:40
